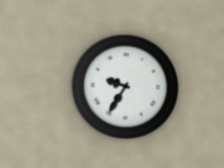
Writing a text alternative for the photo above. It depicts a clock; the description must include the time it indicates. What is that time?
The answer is 9:35
